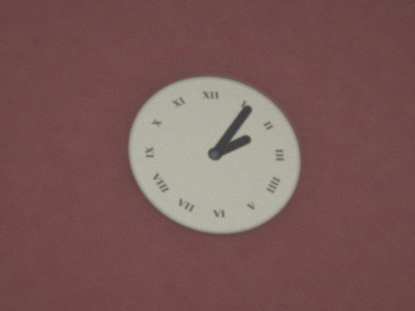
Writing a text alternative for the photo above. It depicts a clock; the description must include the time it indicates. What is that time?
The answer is 2:06
